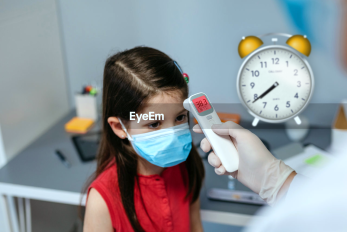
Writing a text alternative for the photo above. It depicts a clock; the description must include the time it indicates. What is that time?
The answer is 7:39
